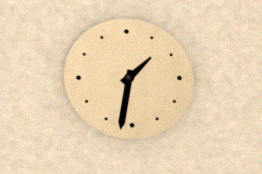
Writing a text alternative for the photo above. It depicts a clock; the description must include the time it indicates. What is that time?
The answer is 1:32
